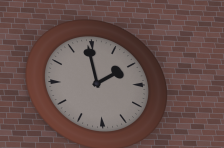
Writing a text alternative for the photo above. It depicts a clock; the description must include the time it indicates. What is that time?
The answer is 1:59
